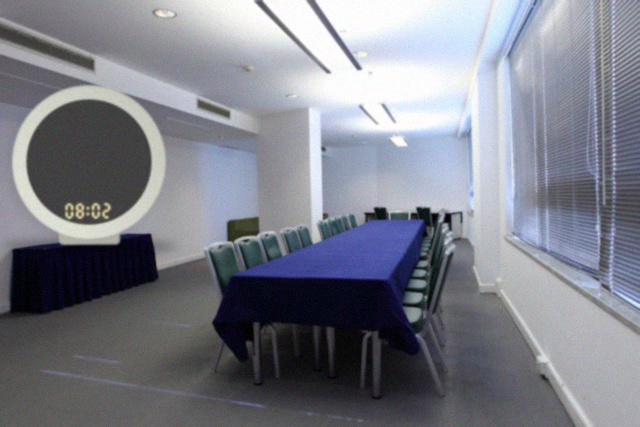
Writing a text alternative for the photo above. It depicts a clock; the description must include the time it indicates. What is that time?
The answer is 8:02
